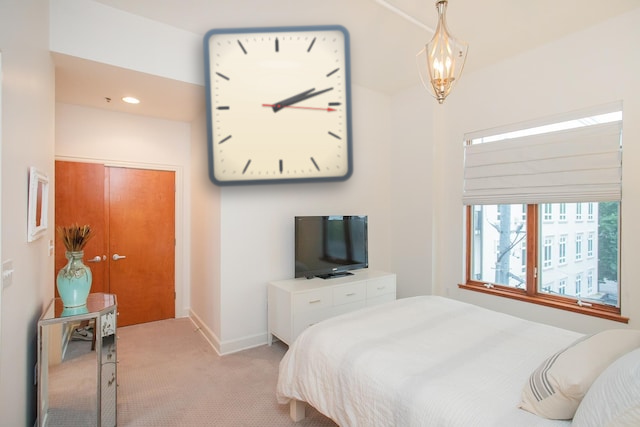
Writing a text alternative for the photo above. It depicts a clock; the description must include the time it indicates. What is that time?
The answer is 2:12:16
